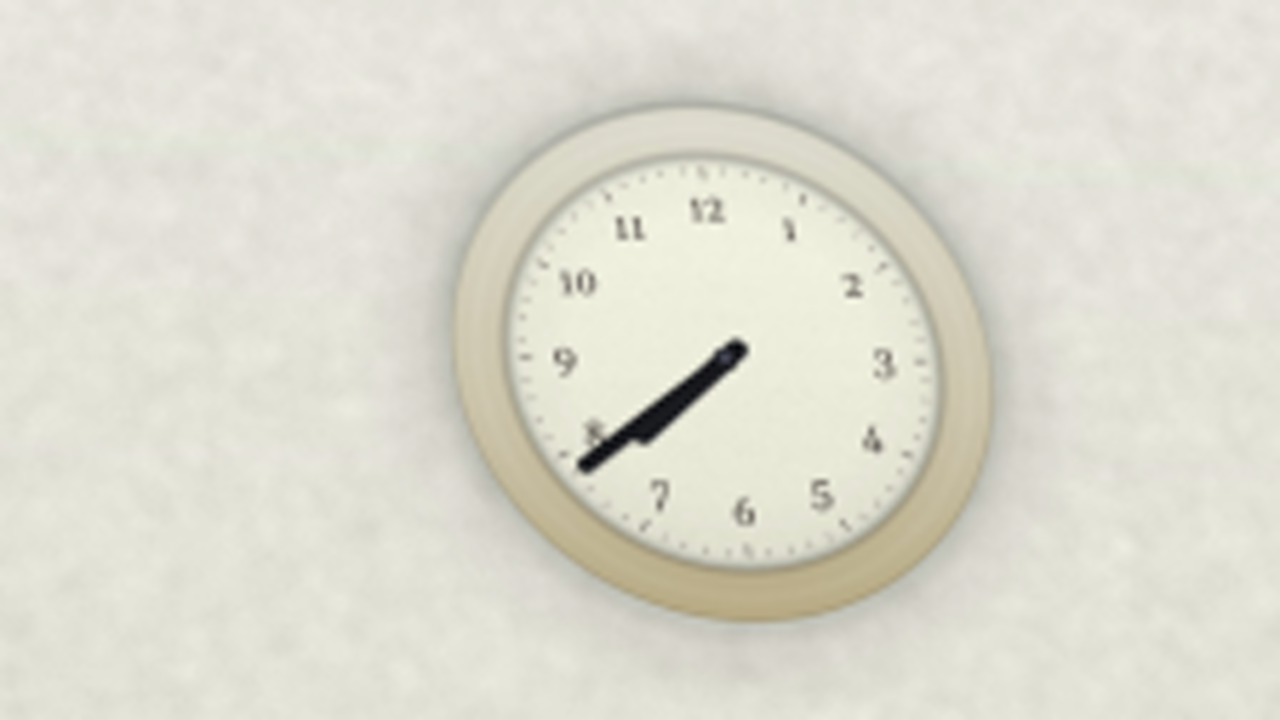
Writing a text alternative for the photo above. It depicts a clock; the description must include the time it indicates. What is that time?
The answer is 7:39
